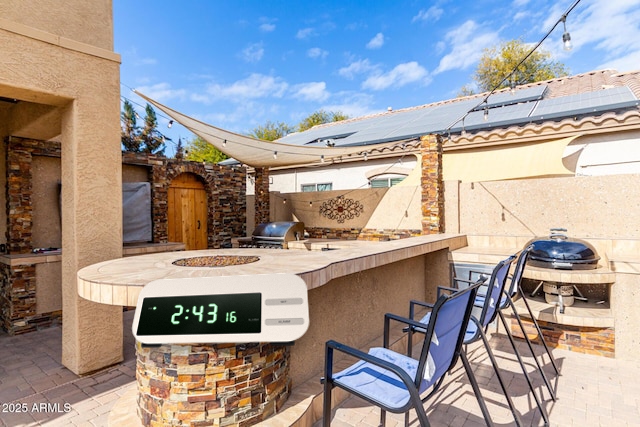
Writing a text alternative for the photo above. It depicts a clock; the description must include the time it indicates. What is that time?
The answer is 2:43:16
